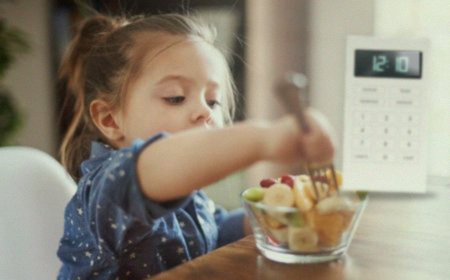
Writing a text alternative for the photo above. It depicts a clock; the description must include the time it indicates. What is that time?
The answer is 12:10
